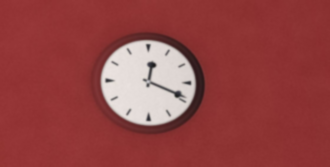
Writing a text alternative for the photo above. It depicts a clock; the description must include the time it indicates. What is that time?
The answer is 12:19
